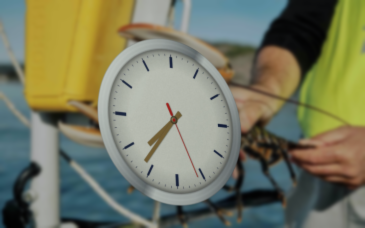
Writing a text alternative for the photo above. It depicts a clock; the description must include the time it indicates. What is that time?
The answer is 7:36:26
